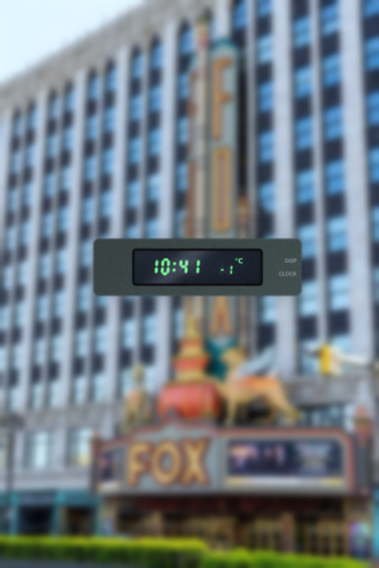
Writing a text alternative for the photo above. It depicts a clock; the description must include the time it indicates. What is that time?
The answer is 10:41
